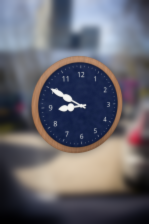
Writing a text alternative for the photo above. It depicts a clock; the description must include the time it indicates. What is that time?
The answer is 8:50
